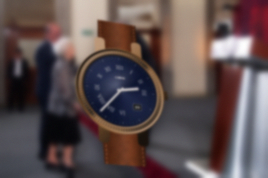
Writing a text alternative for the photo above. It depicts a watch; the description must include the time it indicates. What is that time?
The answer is 2:37
